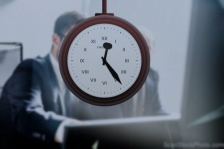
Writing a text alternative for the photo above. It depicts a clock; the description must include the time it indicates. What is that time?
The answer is 12:24
